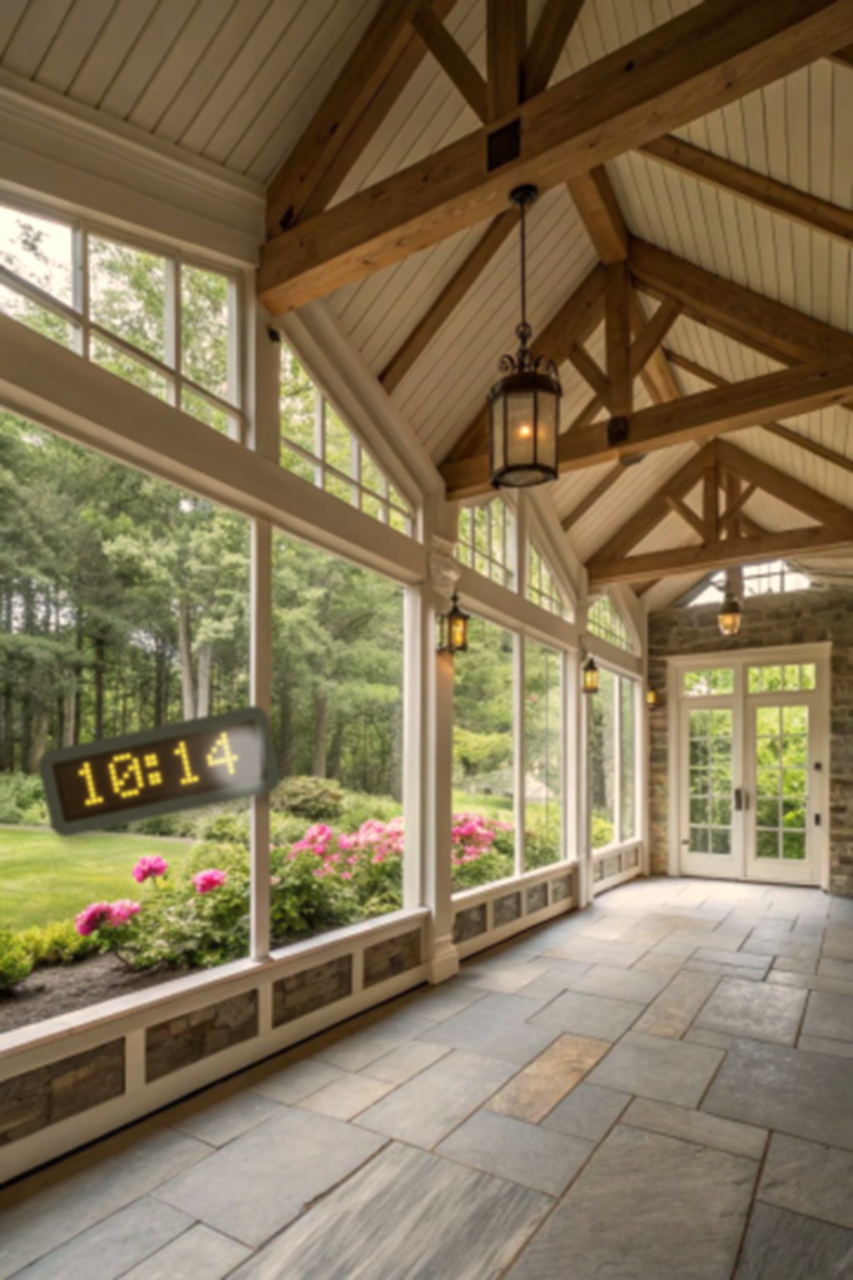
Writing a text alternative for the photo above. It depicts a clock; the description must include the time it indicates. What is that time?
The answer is 10:14
